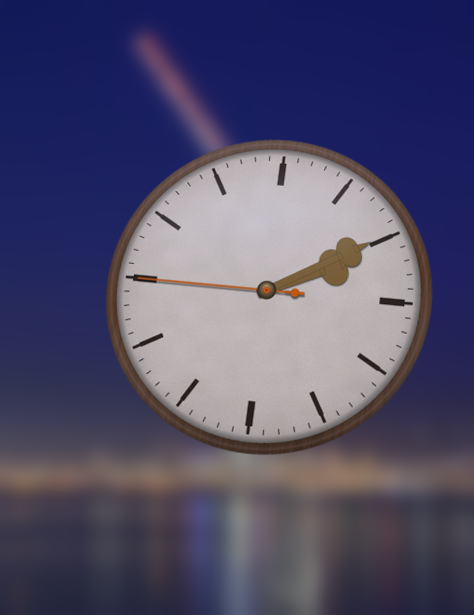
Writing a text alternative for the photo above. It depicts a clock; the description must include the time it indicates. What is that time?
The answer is 2:09:45
